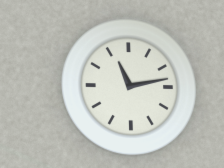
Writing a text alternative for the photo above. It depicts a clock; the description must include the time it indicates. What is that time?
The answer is 11:13
